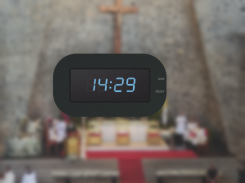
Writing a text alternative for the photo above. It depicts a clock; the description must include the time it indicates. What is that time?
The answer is 14:29
